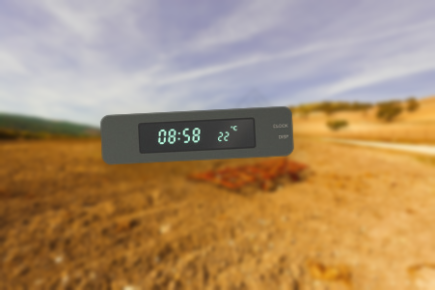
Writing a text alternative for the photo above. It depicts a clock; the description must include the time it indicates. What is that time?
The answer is 8:58
